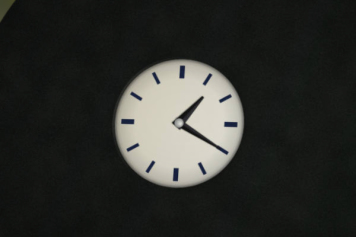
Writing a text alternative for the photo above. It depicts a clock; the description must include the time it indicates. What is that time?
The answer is 1:20
